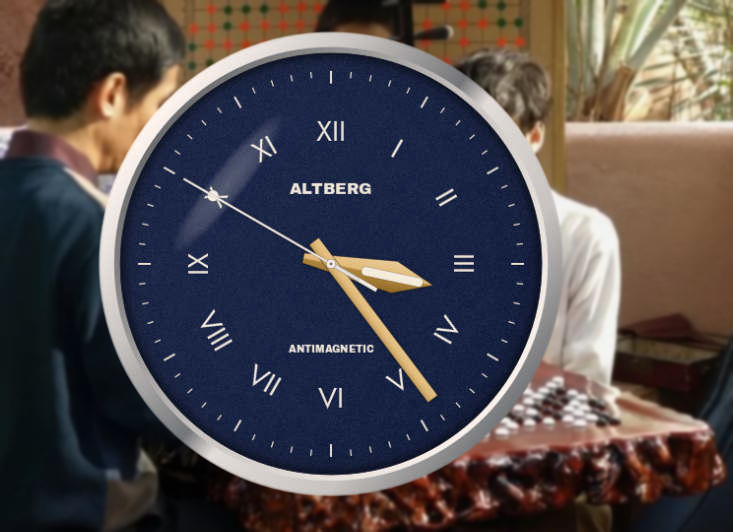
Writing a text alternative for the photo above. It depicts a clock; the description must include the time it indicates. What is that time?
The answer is 3:23:50
